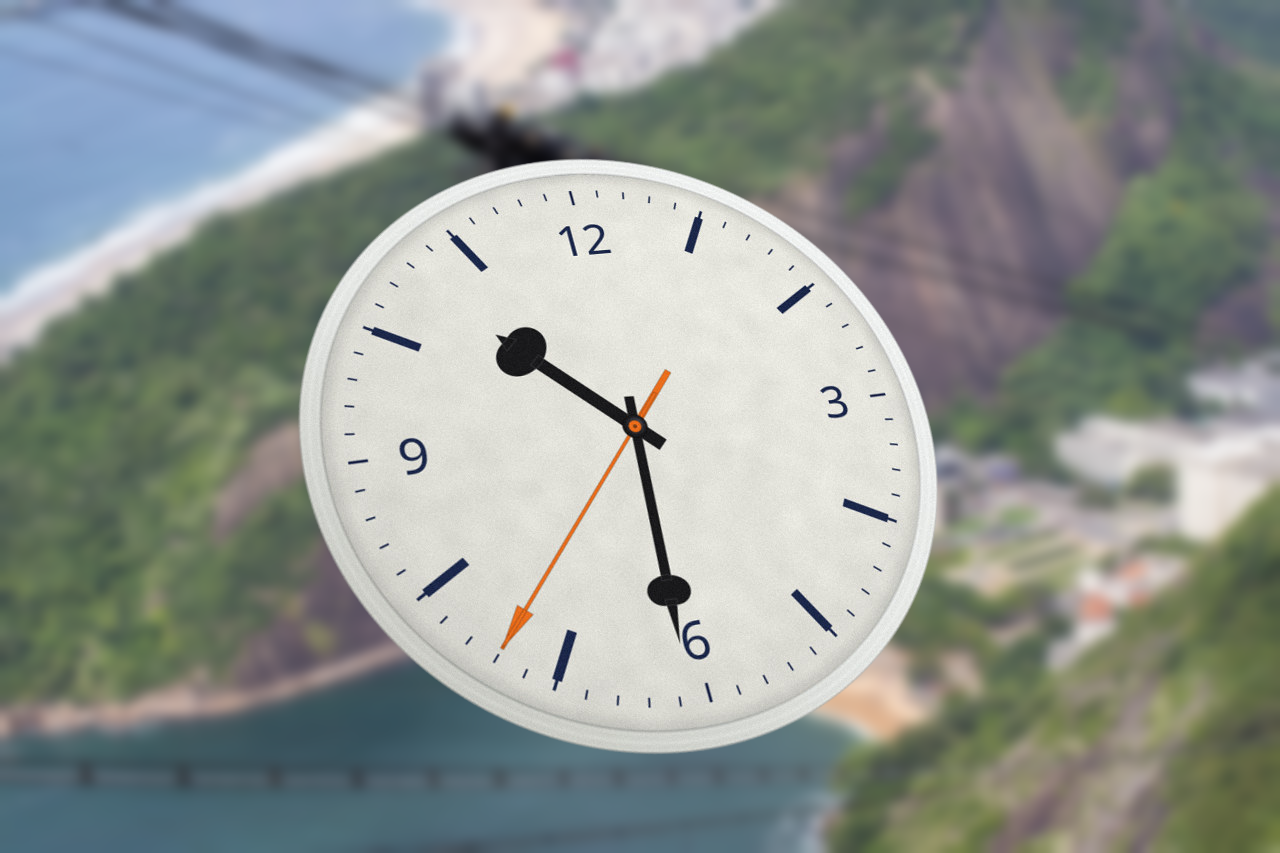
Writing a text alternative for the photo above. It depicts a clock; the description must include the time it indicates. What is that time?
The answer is 10:30:37
